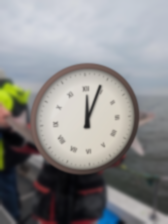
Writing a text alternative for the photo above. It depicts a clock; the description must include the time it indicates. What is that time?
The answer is 12:04
